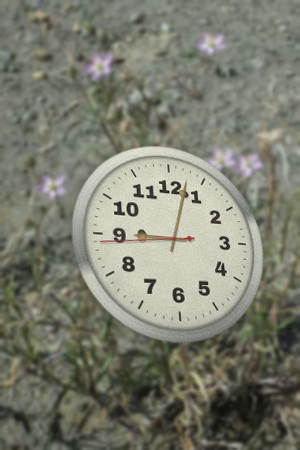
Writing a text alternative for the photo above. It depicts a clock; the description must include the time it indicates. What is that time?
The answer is 9:02:44
